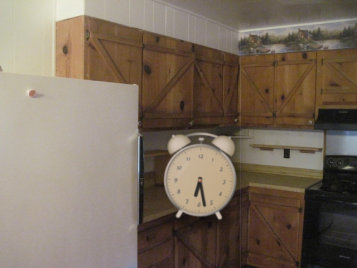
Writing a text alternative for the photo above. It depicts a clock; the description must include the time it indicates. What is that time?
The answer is 6:28
